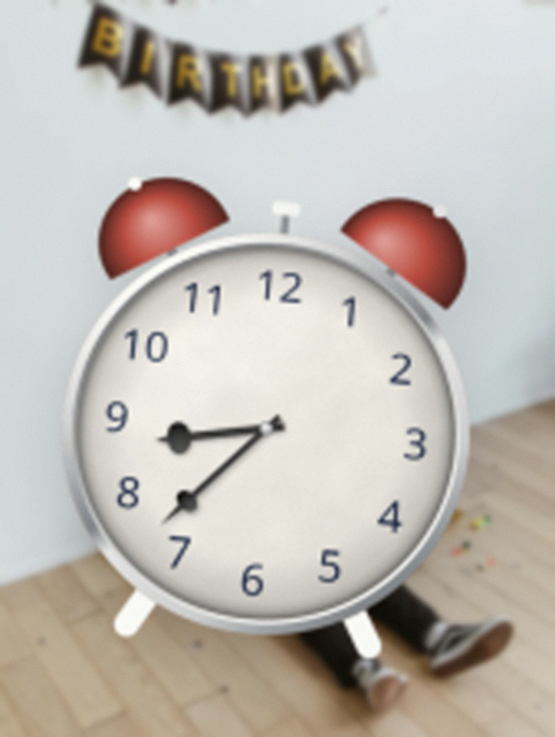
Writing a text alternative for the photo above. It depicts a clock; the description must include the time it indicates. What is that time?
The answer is 8:37
